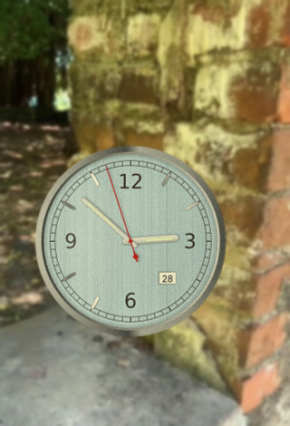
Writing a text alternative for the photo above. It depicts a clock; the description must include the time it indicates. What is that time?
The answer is 2:51:57
